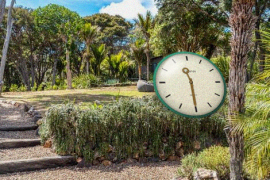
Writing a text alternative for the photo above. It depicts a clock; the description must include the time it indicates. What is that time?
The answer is 11:30
